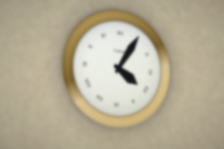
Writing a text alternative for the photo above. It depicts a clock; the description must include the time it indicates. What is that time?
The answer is 4:05
